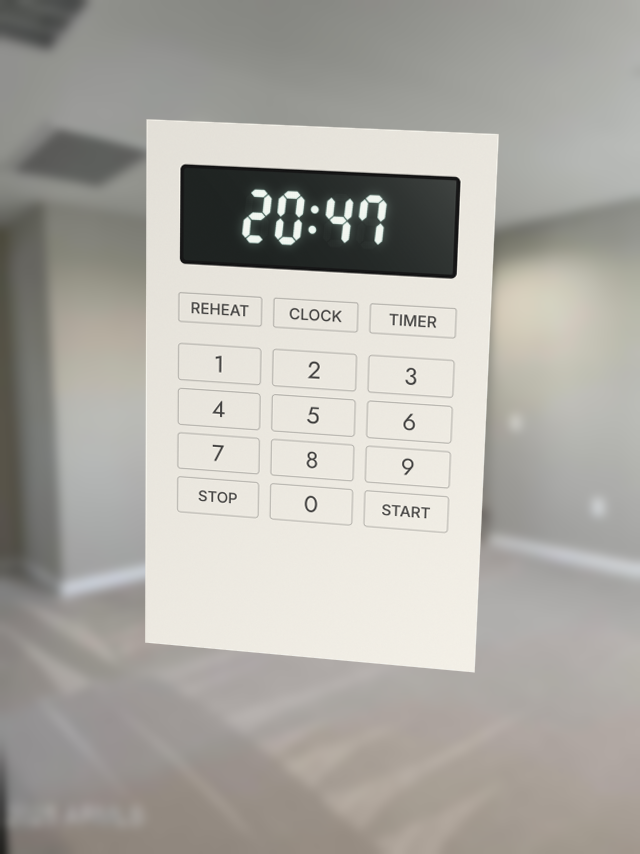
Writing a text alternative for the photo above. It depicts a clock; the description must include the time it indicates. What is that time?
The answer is 20:47
